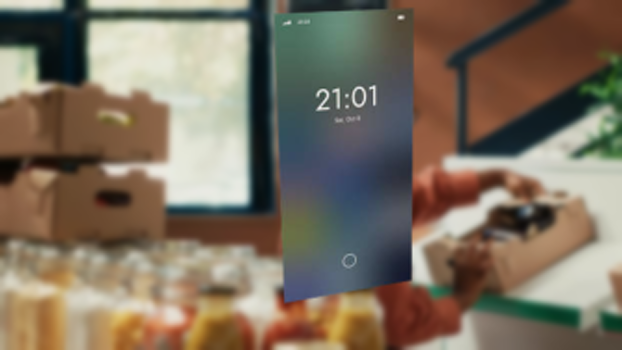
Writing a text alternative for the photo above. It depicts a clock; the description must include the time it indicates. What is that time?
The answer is 21:01
